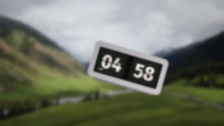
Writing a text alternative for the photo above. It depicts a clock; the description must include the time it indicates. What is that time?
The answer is 4:58
